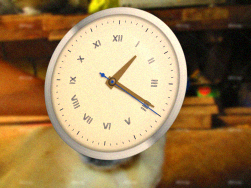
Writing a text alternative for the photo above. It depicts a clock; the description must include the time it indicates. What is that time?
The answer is 1:19:20
